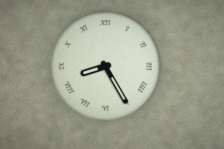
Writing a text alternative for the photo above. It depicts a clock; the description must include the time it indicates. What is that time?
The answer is 8:25
